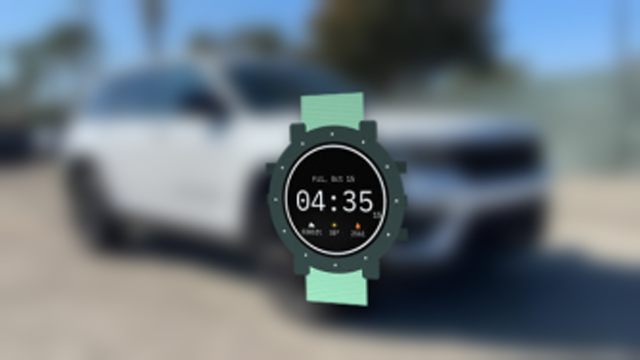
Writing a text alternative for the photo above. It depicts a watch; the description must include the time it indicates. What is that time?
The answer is 4:35
